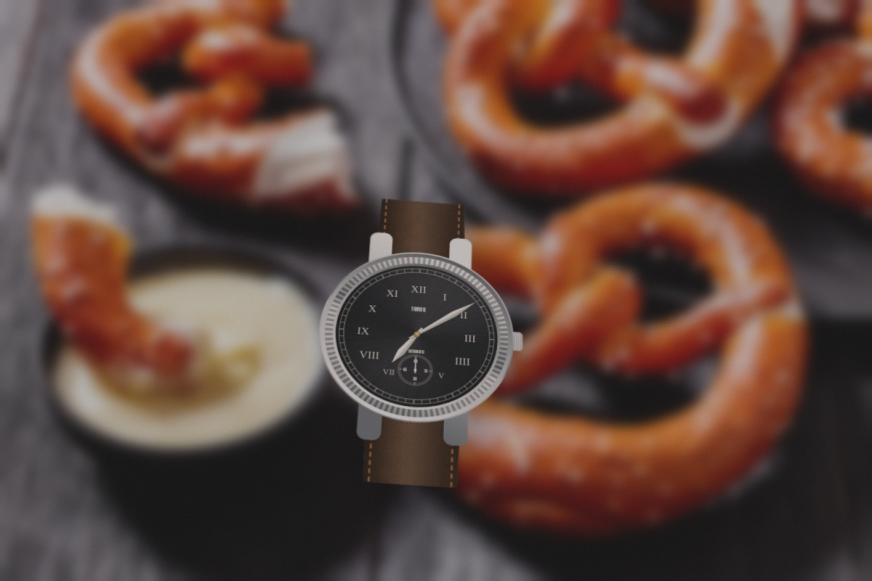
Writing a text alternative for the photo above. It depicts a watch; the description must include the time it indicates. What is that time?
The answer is 7:09
